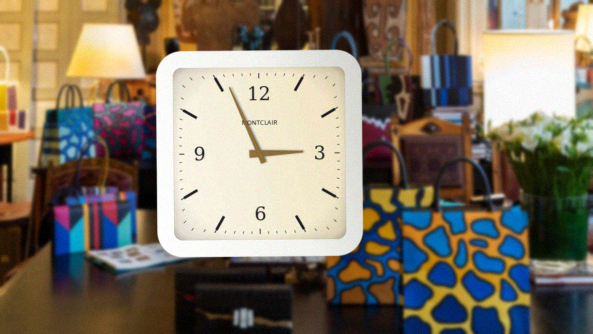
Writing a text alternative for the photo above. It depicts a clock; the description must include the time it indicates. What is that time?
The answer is 2:56
